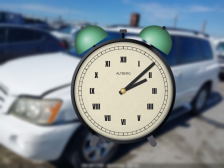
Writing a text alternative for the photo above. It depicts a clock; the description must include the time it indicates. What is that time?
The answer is 2:08
